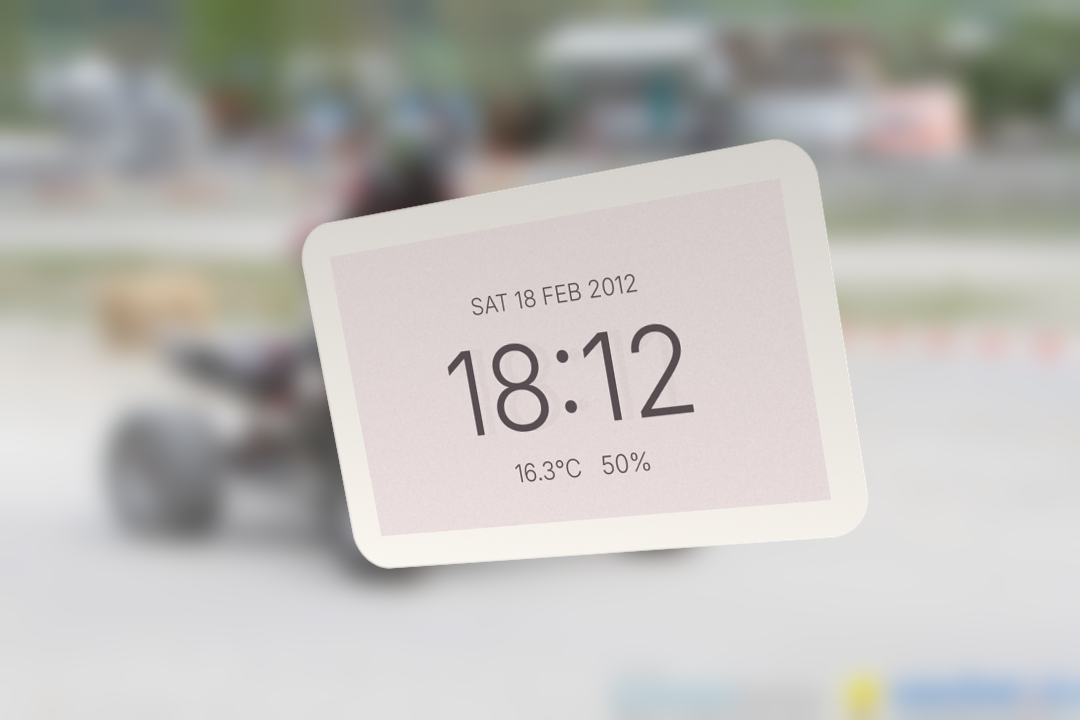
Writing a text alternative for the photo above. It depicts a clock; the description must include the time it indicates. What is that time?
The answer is 18:12
